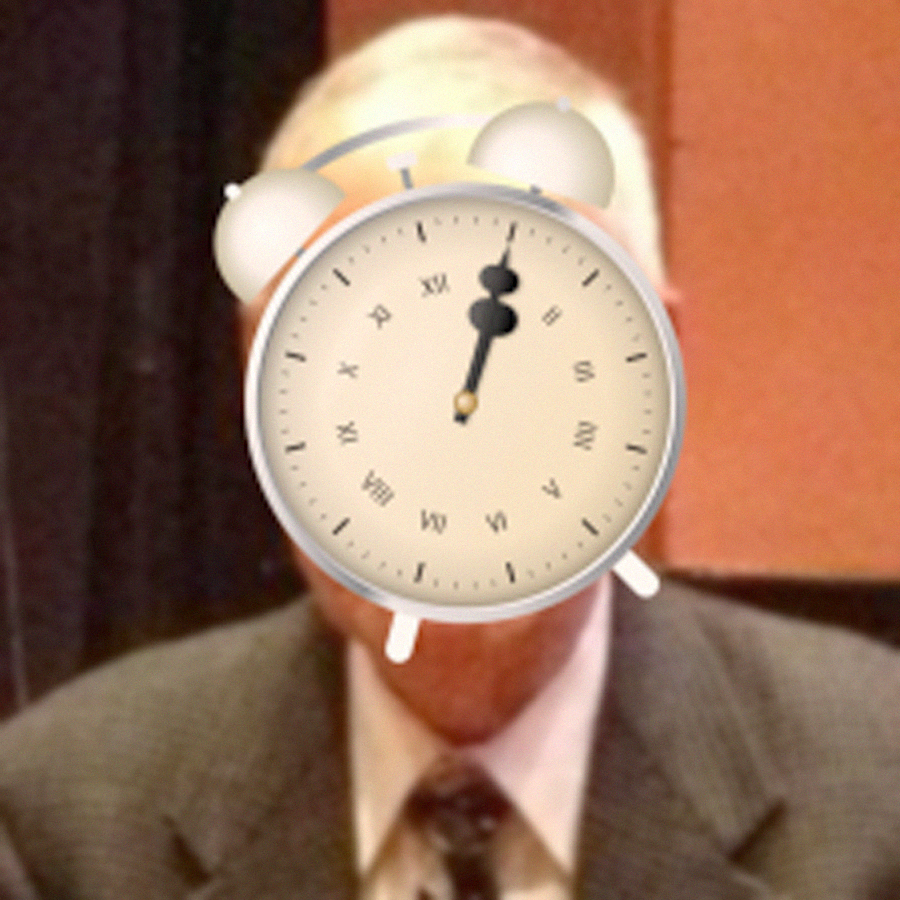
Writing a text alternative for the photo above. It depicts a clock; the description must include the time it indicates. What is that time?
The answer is 1:05
